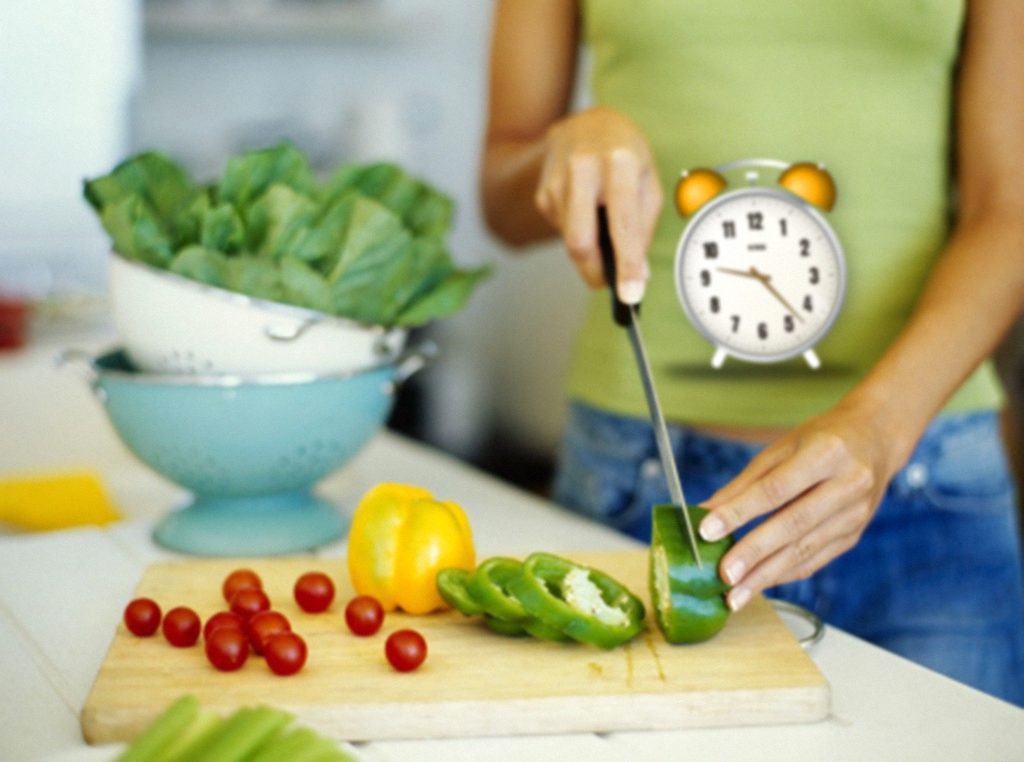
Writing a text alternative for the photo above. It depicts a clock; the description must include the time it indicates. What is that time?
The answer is 9:23
